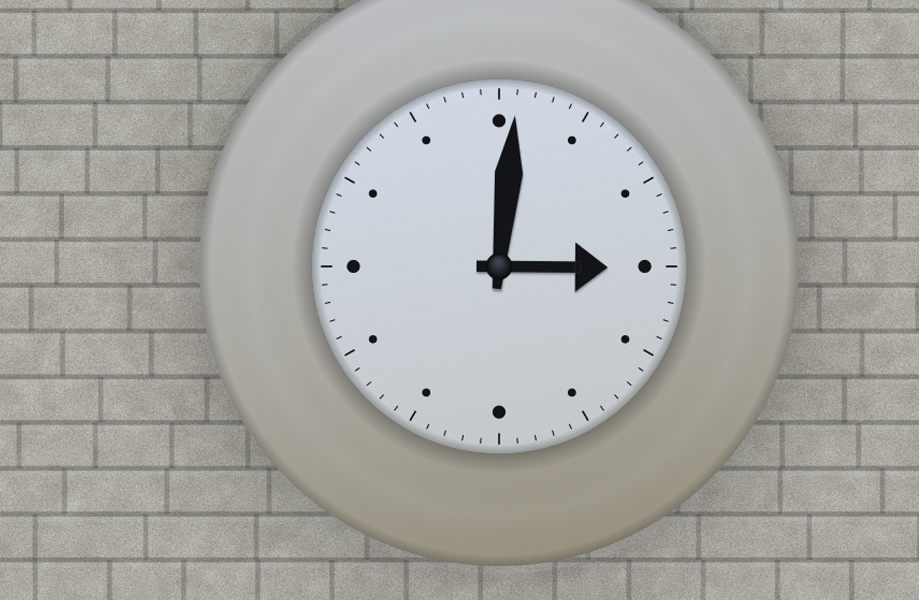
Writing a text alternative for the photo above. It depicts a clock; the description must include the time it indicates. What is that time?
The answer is 3:01
